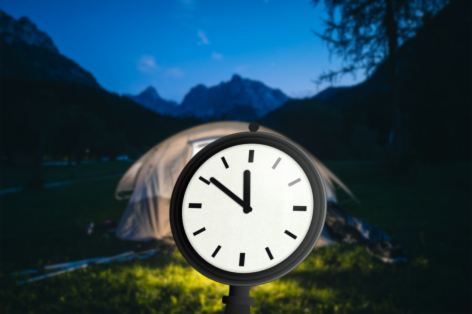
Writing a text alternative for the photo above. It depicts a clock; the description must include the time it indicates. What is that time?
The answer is 11:51
